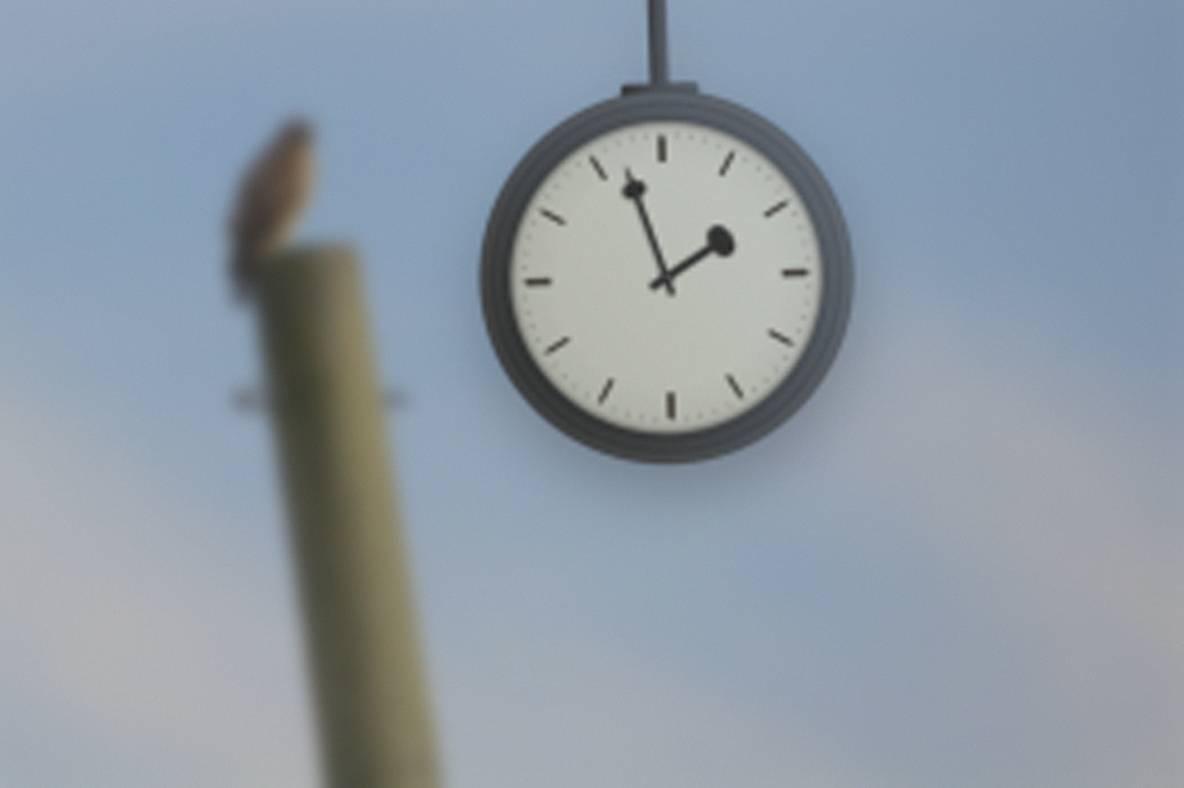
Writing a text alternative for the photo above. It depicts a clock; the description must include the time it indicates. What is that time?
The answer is 1:57
